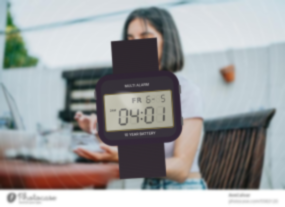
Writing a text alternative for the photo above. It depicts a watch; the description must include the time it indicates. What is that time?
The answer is 4:01
